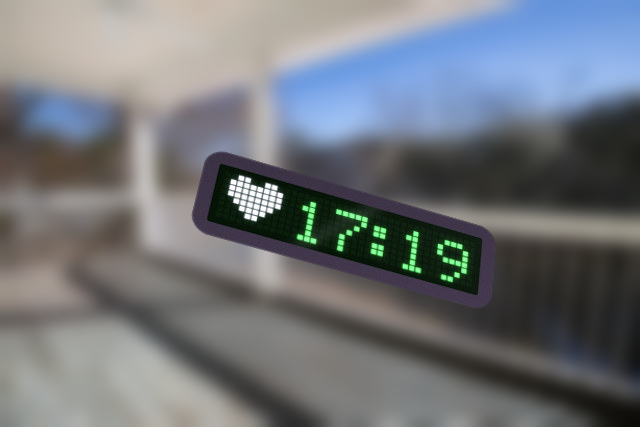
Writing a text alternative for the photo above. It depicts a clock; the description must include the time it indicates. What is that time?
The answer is 17:19
